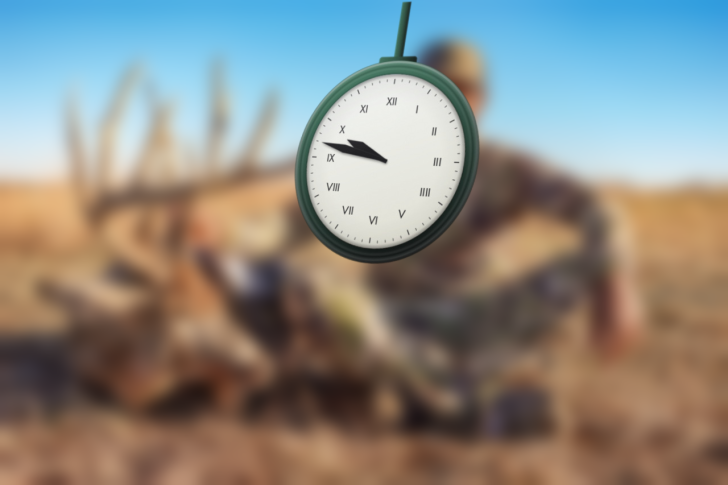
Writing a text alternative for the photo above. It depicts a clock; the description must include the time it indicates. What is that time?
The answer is 9:47
